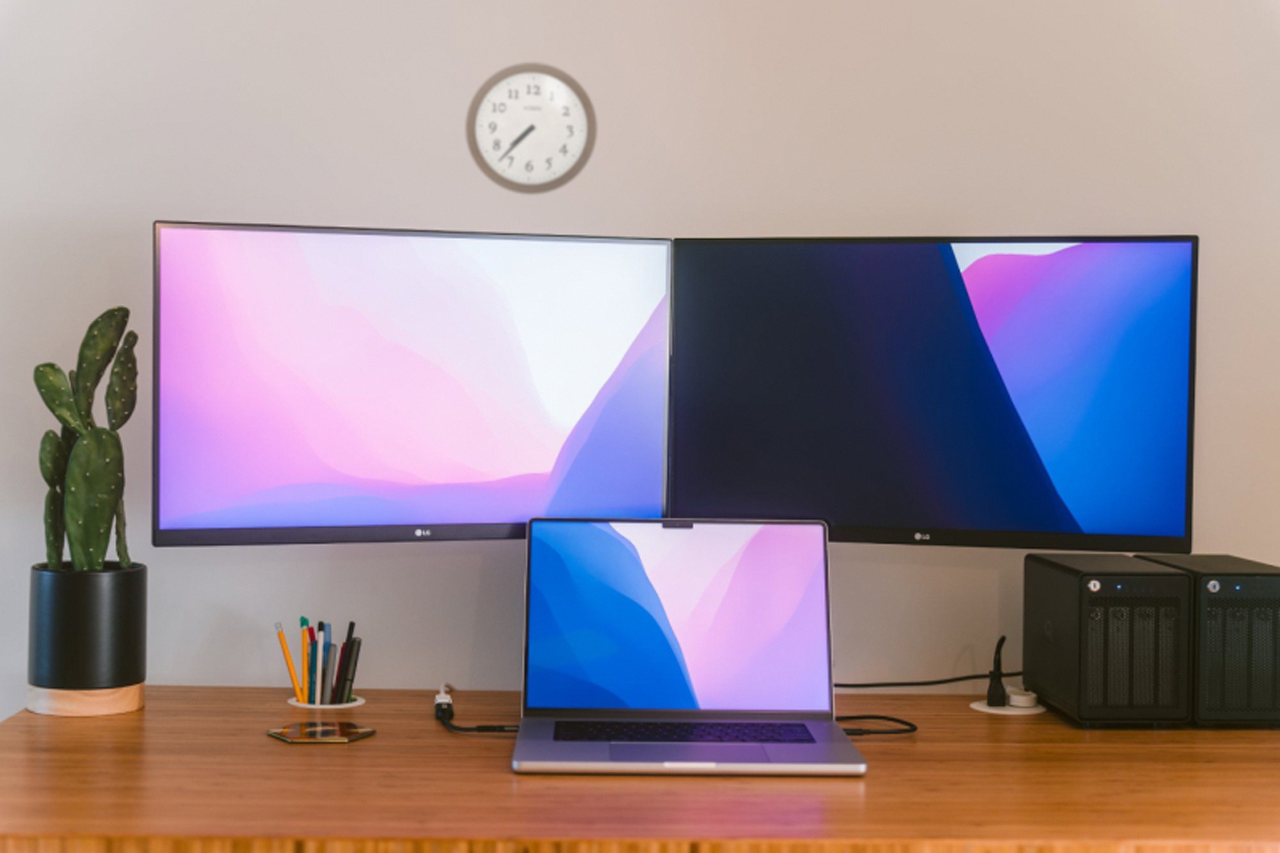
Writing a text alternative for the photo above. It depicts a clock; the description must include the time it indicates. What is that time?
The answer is 7:37
